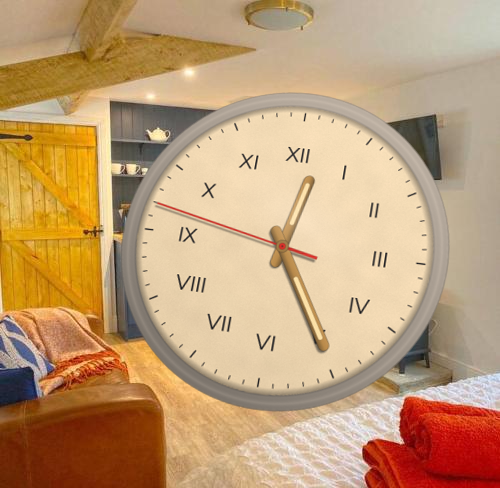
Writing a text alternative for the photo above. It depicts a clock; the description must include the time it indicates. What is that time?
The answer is 12:24:47
